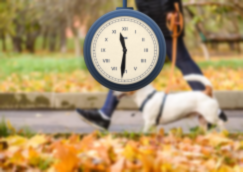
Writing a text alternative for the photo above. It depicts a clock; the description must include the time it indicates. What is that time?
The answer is 11:31
